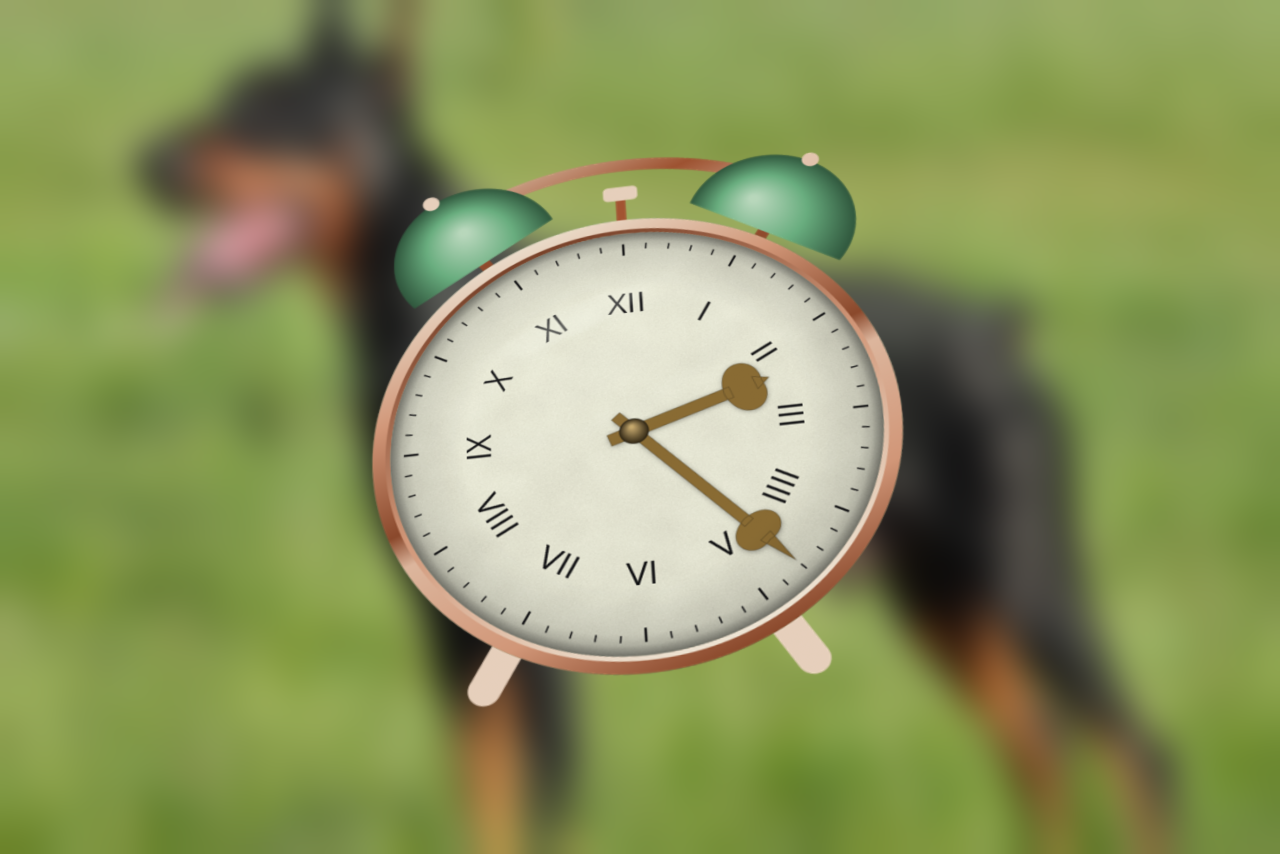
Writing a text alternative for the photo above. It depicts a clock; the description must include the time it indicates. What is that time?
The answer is 2:23
